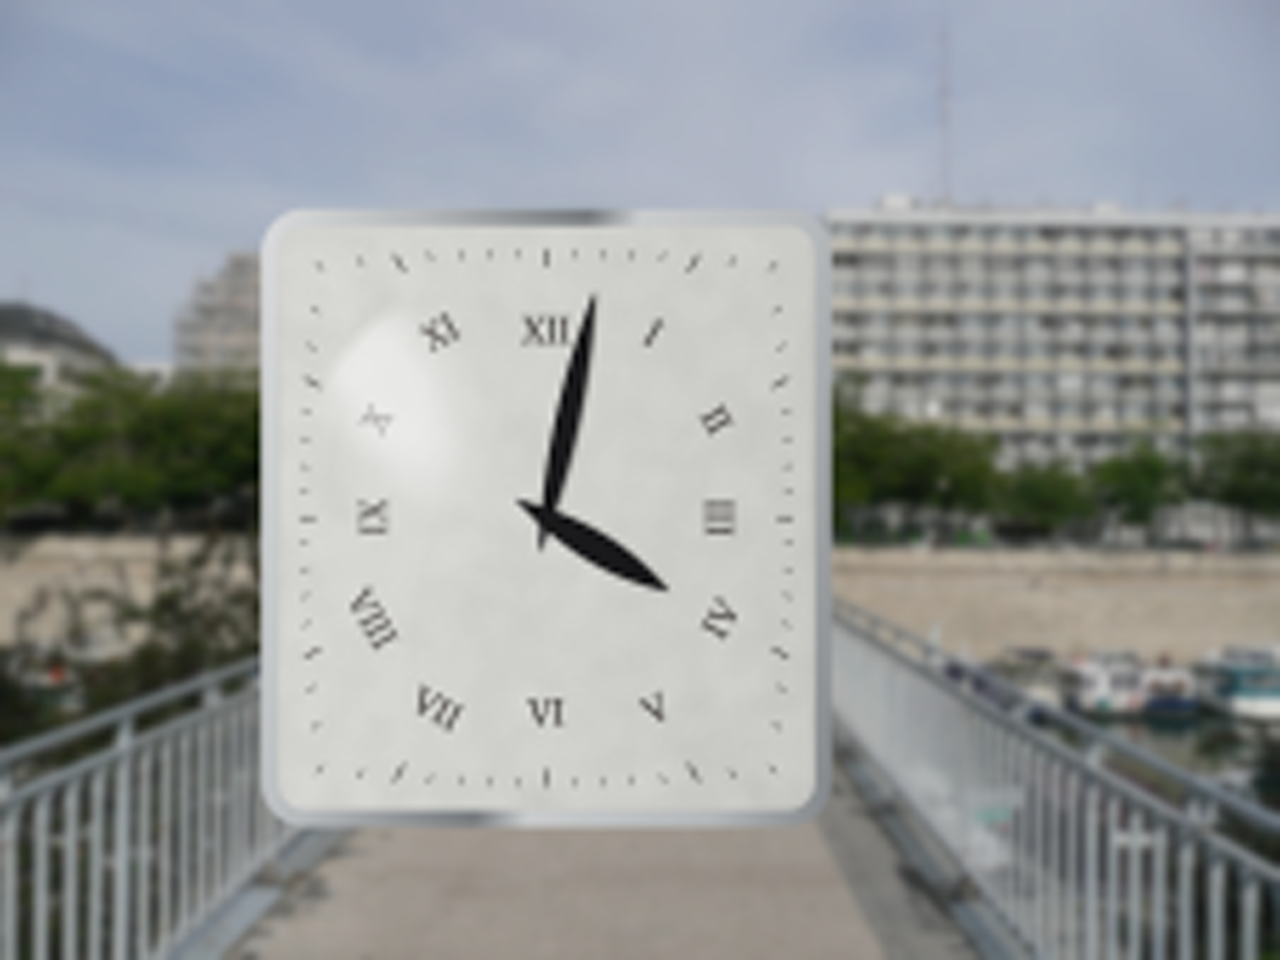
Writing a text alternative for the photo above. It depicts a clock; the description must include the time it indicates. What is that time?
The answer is 4:02
